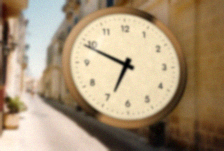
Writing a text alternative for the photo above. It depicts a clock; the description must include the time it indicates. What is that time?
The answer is 6:49
